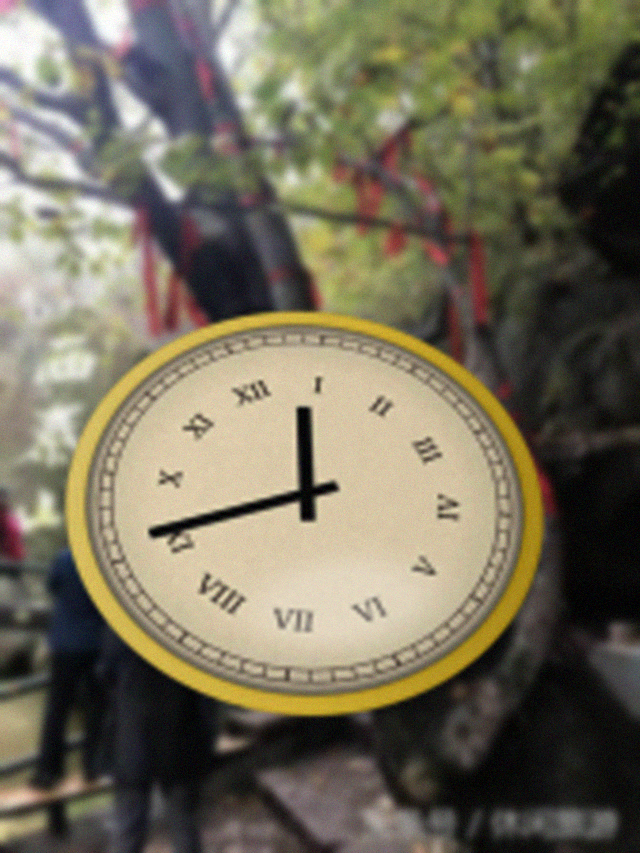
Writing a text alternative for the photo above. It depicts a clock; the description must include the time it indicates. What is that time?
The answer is 12:46
